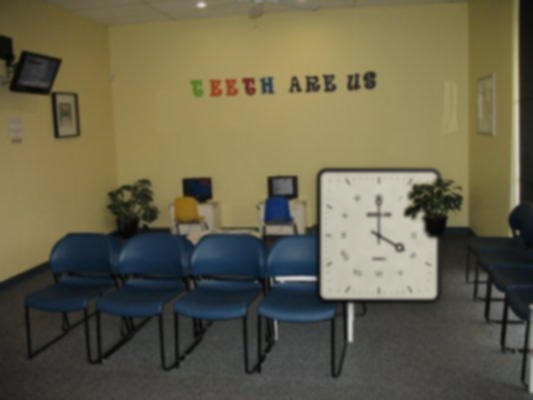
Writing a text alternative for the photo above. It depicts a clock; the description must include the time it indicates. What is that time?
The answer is 4:00
